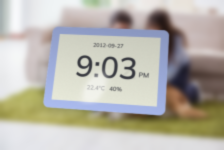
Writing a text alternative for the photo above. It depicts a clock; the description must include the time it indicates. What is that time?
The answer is 9:03
